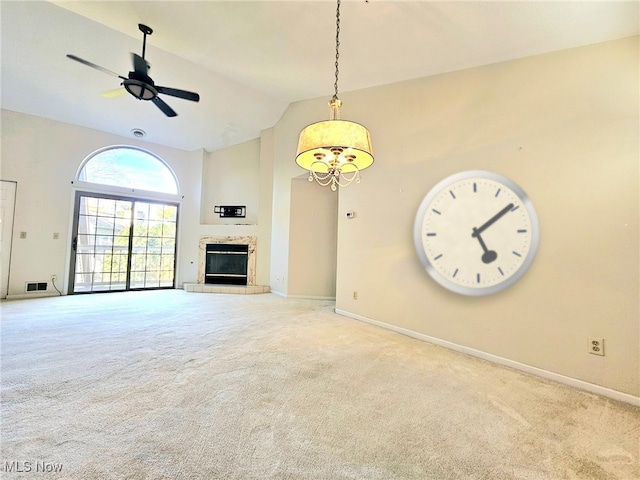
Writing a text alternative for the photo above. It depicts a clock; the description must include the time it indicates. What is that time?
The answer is 5:09
